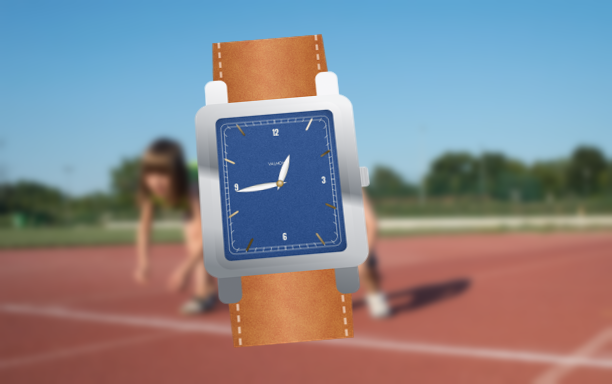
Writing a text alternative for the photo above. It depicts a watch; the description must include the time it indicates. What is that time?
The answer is 12:44
